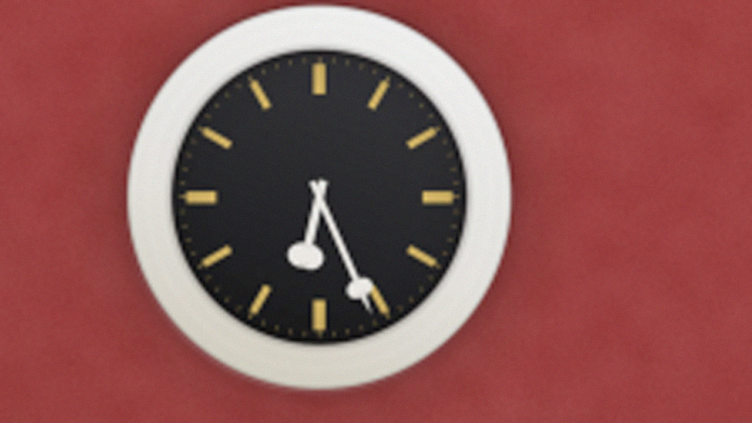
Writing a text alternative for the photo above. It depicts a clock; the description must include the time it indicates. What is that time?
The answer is 6:26
